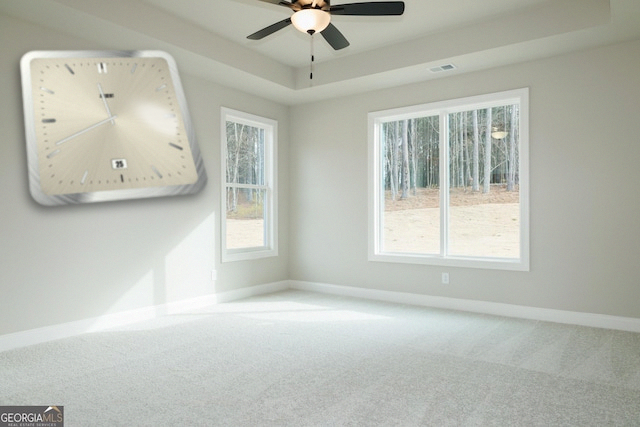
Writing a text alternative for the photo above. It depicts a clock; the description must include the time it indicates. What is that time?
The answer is 11:41
